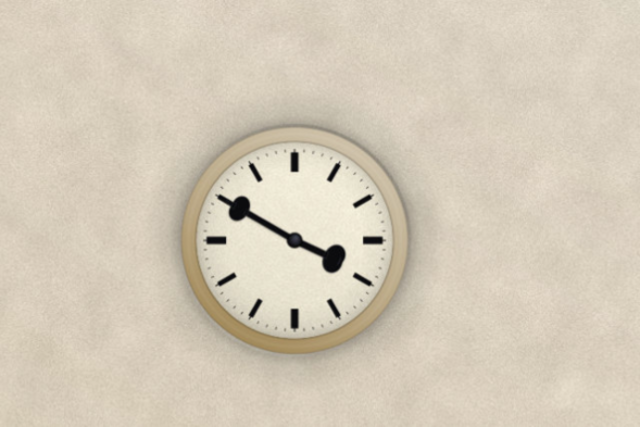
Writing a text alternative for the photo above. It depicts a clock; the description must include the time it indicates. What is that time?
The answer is 3:50
